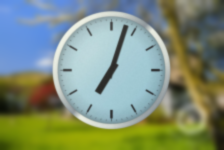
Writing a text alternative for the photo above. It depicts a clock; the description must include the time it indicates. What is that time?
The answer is 7:03
